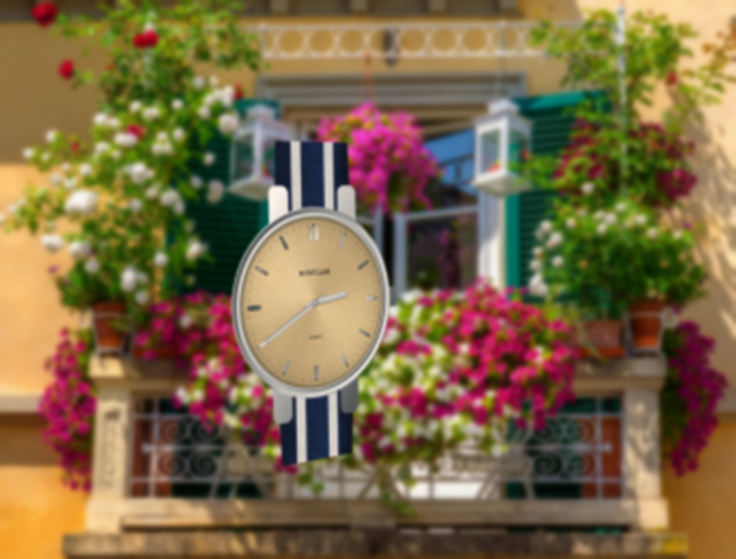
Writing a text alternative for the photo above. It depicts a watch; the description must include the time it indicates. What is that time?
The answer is 2:40
